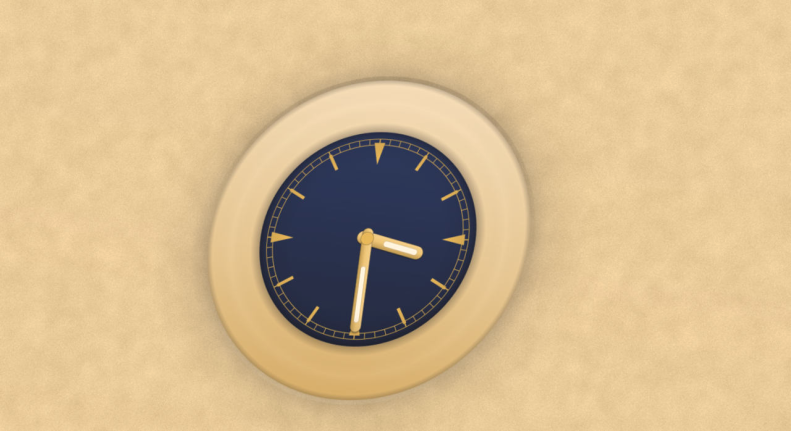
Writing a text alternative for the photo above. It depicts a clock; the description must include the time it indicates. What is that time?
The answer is 3:30
